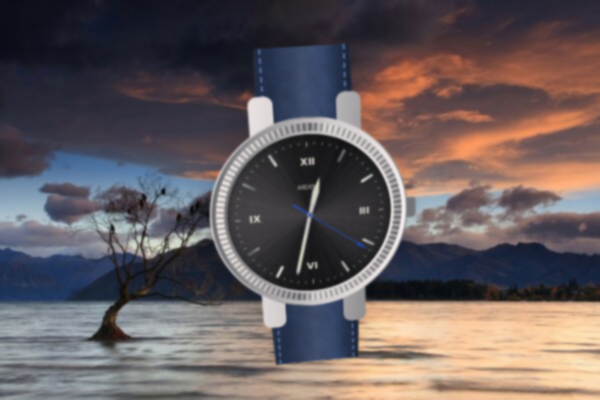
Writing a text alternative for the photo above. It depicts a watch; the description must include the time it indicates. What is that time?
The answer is 12:32:21
